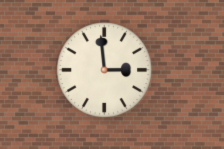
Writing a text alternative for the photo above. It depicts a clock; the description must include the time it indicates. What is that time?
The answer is 2:59
